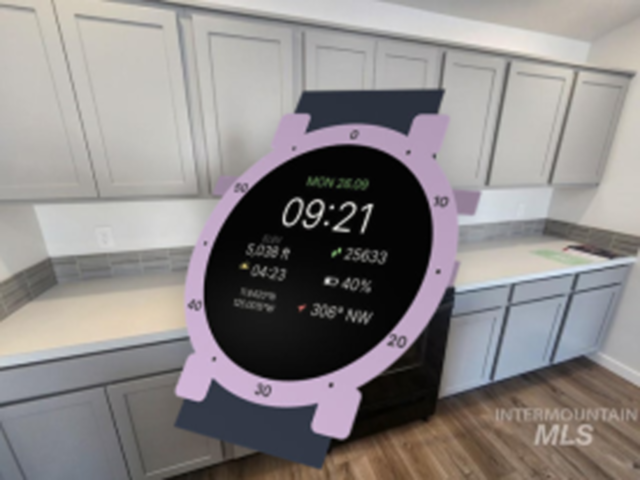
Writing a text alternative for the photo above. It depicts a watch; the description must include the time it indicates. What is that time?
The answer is 9:21
